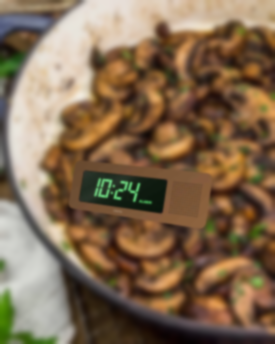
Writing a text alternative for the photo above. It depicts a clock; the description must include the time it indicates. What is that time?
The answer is 10:24
